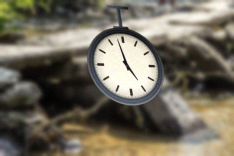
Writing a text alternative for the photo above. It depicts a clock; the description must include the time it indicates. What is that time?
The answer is 4:58
